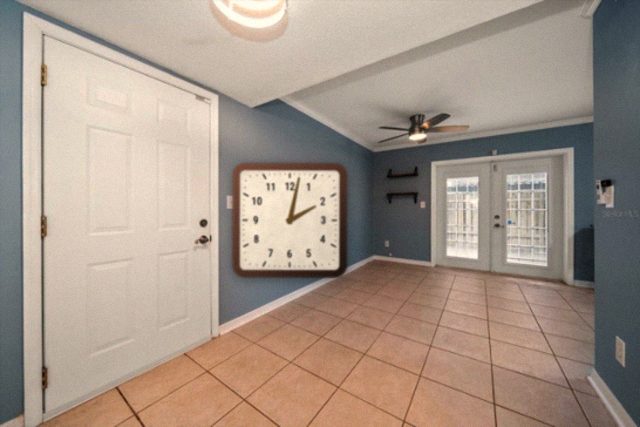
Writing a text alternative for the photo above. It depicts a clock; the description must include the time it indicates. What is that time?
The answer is 2:02
